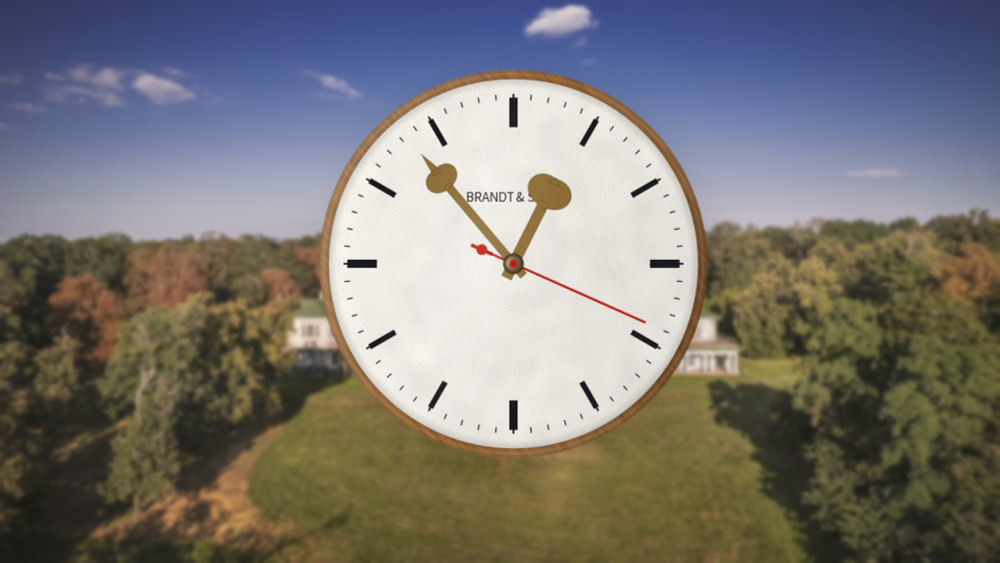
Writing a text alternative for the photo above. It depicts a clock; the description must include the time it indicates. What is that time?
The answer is 12:53:19
